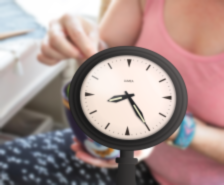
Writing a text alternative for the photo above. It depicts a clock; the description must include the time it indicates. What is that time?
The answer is 8:25
